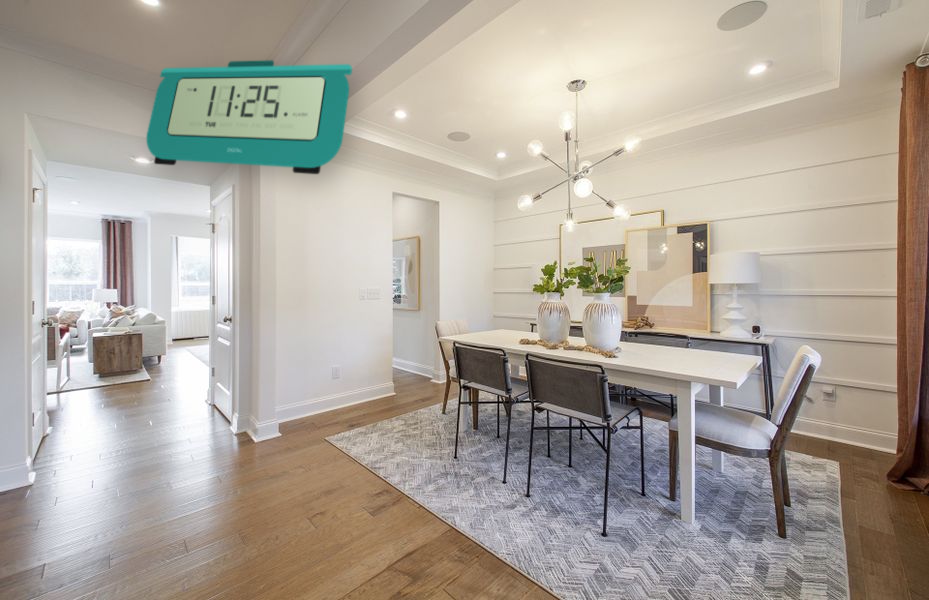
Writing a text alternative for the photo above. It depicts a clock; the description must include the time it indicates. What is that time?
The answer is 11:25
